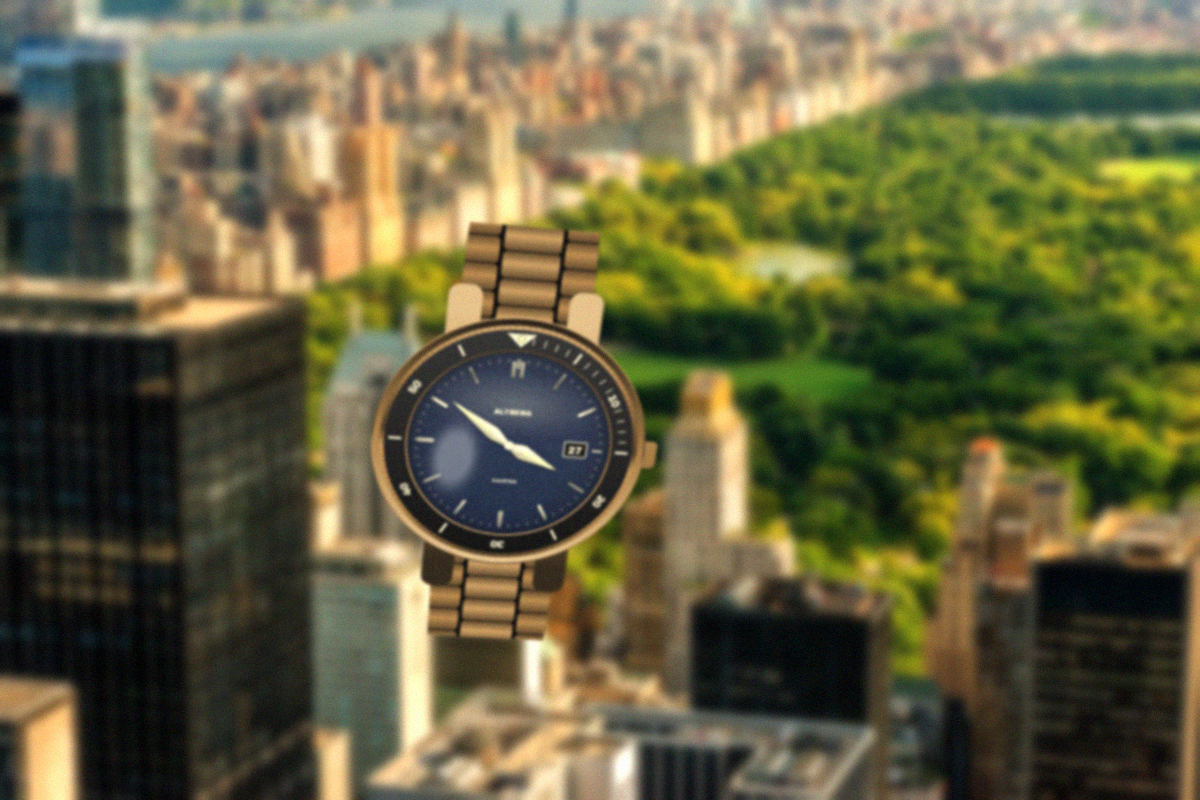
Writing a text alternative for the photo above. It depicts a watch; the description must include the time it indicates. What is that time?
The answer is 3:51
